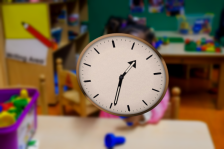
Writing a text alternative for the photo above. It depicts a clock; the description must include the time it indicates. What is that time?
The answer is 1:34
